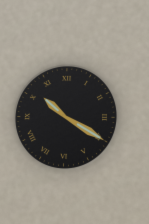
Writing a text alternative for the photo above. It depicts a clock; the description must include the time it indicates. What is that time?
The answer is 10:20
